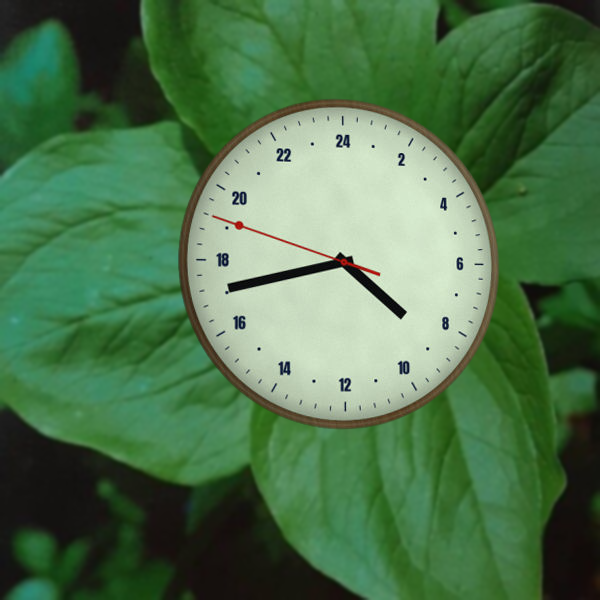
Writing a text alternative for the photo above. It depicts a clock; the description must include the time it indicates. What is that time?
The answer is 8:42:48
